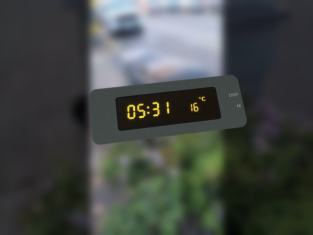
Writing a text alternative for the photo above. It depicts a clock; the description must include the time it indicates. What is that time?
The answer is 5:31
